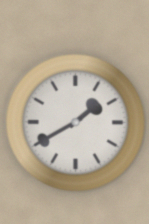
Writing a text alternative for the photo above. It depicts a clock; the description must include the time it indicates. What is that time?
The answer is 1:40
